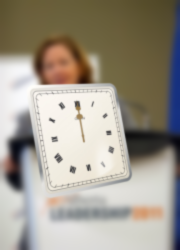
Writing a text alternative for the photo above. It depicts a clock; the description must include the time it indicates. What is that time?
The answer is 12:00
